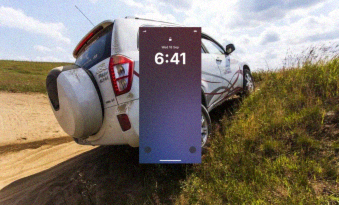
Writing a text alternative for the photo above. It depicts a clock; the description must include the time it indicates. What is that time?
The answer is 6:41
